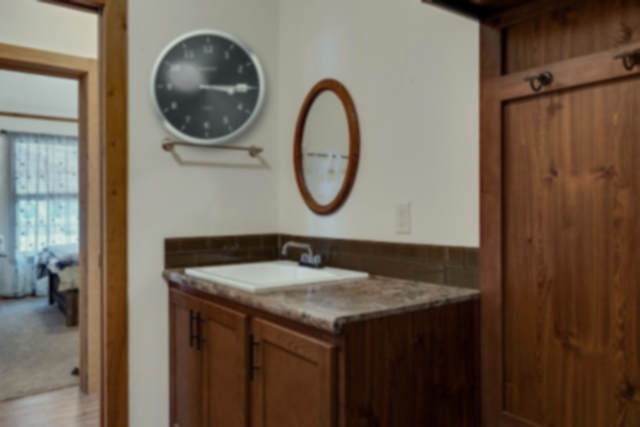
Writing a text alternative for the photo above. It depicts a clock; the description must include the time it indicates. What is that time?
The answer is 3:15
